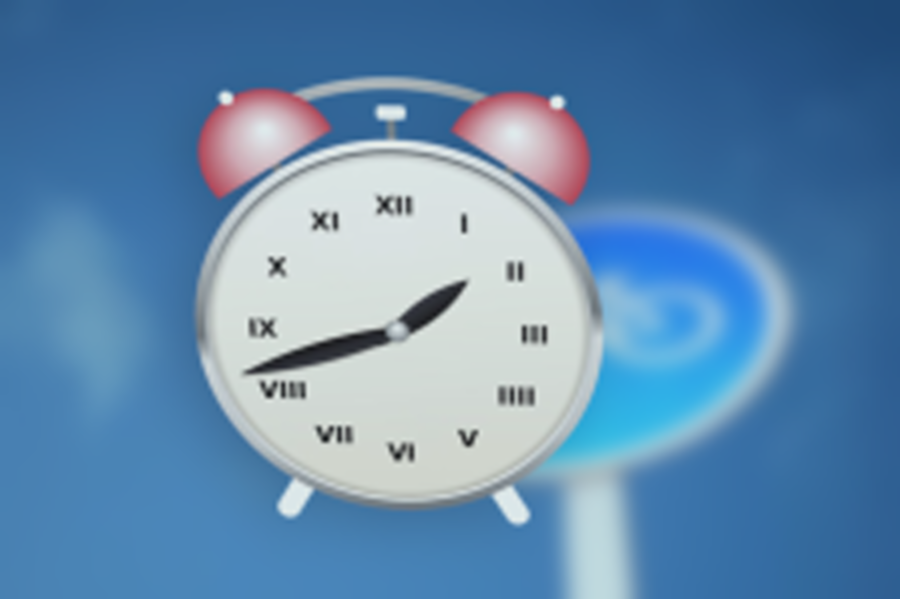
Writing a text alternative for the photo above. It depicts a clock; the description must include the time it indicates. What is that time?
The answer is 1:42
